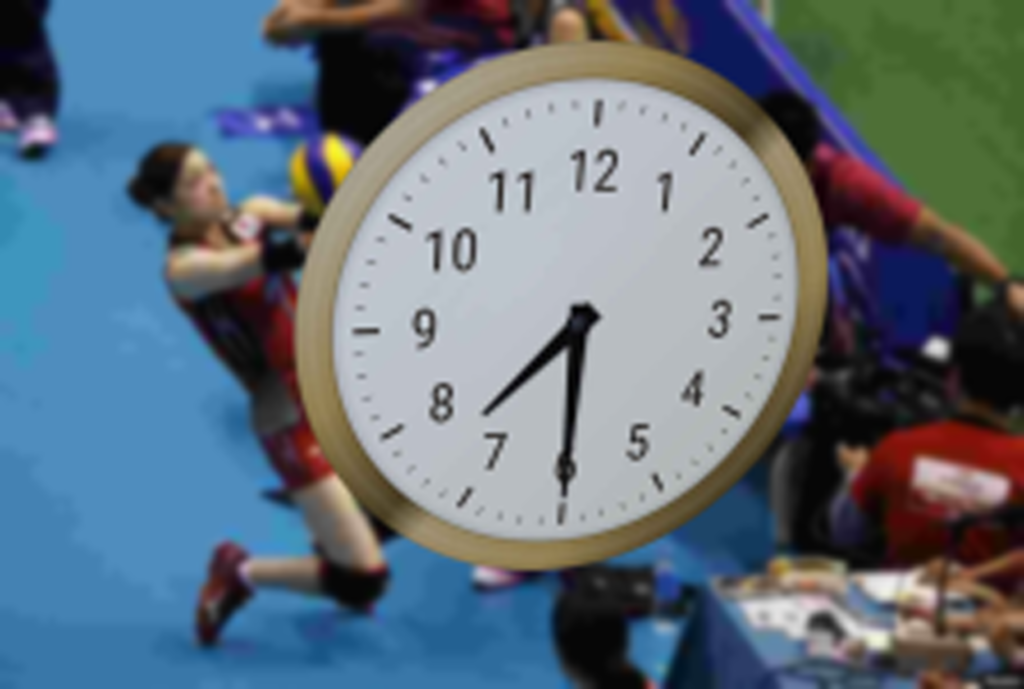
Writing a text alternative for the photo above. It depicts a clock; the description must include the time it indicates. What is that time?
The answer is 7:30
